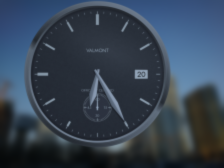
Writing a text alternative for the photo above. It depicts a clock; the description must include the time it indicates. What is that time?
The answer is 6:25
